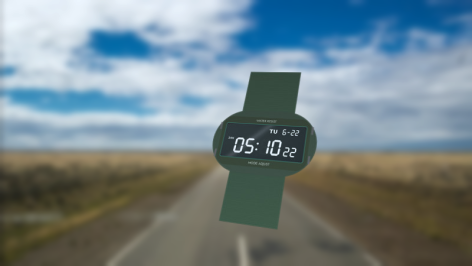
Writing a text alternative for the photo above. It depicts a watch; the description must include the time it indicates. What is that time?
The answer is 5:10:22
